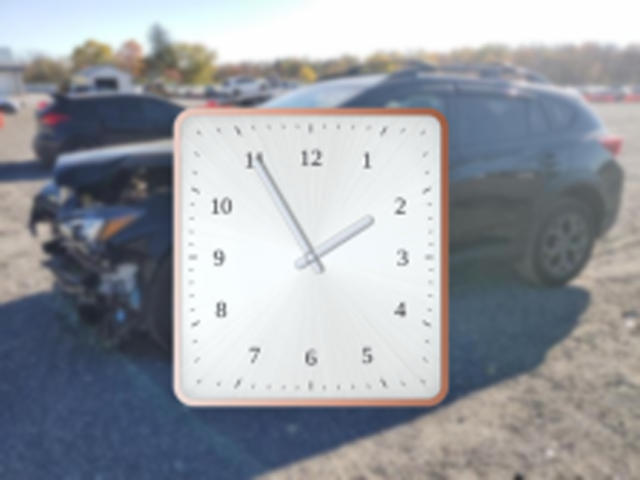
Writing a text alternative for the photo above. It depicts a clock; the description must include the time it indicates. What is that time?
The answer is 1:55
